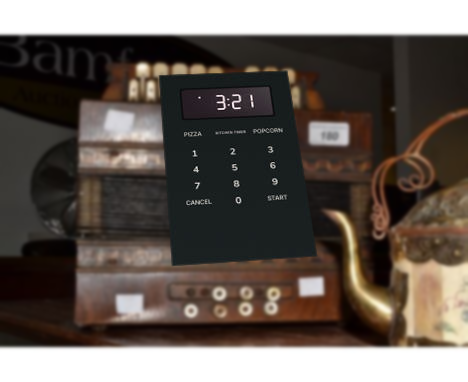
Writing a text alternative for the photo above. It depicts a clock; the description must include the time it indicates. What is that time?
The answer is 3:21
